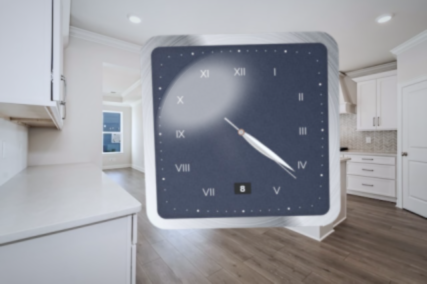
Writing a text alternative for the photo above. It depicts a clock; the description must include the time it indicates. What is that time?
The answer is 4:21:22
